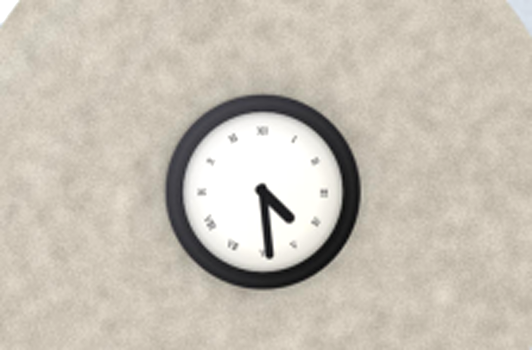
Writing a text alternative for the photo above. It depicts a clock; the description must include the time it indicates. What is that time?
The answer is 4:29
